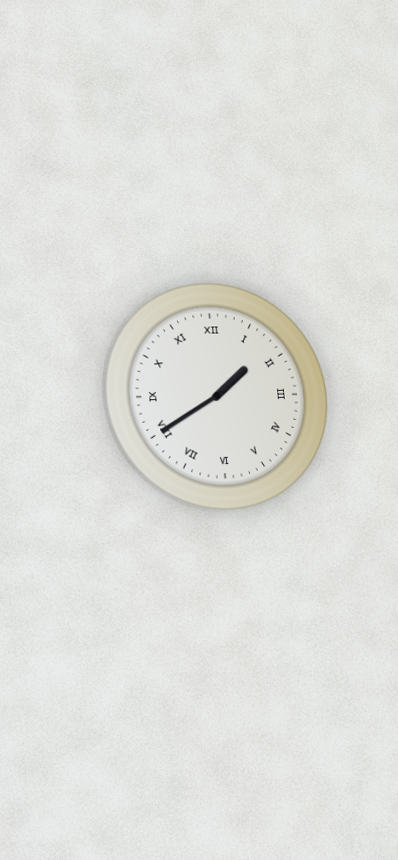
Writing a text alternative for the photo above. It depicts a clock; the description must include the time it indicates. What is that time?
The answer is 1:40
